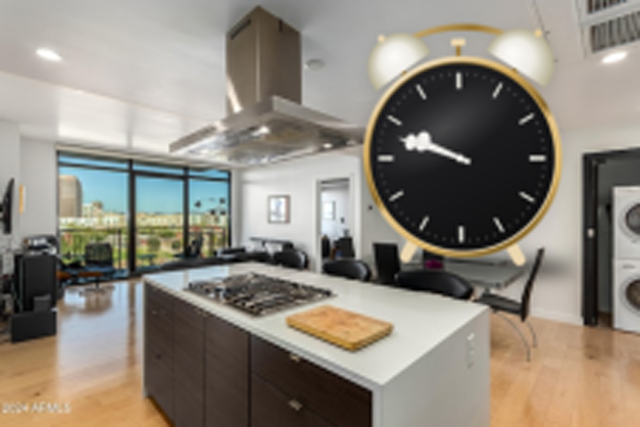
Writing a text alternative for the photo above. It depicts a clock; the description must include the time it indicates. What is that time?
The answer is 9:48
